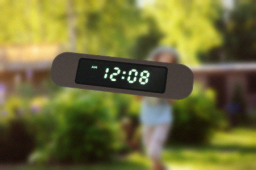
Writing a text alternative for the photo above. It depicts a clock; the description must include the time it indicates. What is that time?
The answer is 12:08
